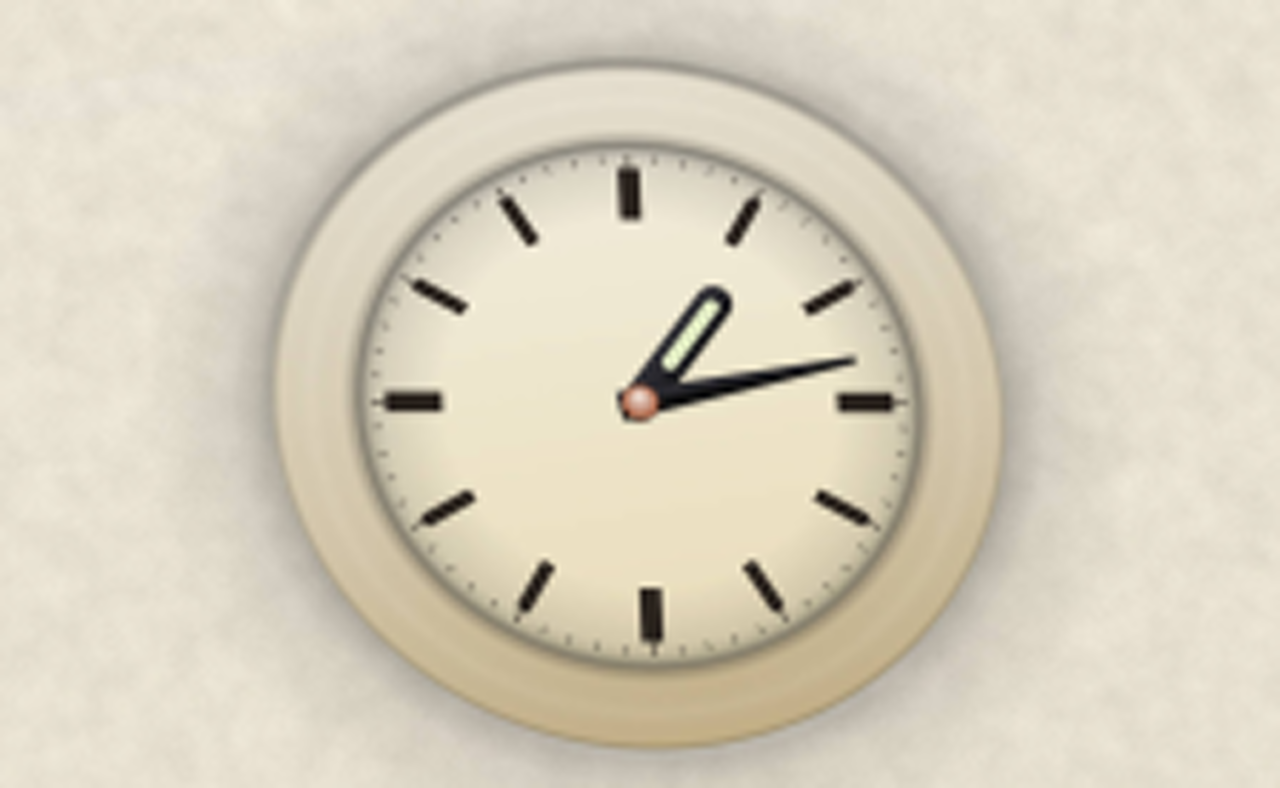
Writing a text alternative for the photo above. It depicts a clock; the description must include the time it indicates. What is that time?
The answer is 1:13
